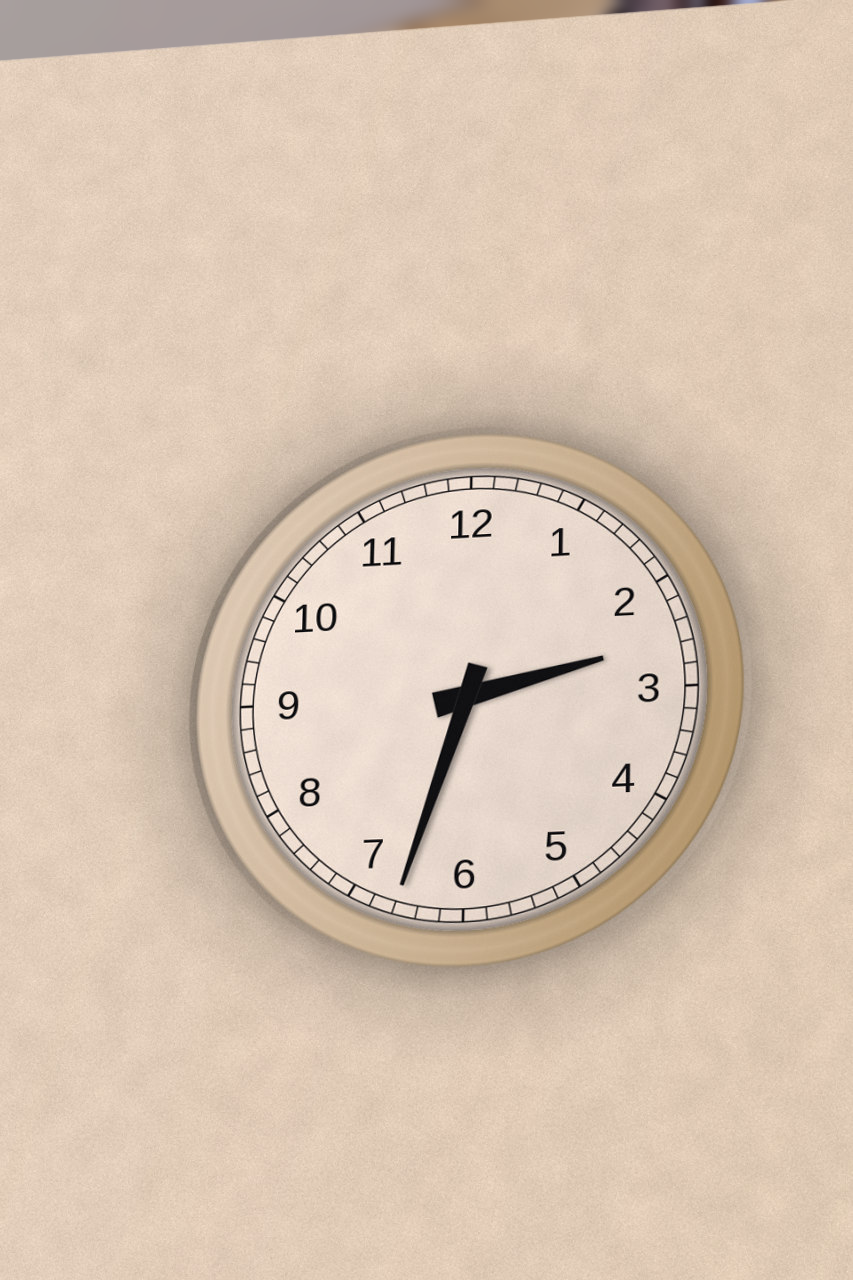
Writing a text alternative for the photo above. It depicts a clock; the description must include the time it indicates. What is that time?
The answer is 2:33
